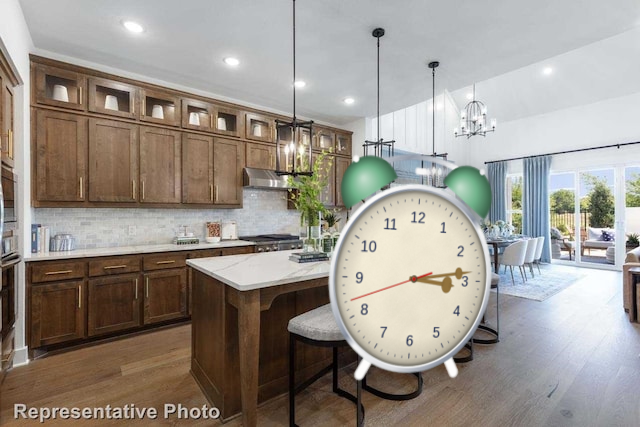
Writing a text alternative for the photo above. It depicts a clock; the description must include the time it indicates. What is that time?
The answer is 3:13:42
